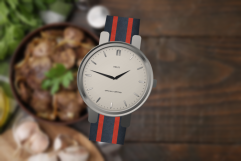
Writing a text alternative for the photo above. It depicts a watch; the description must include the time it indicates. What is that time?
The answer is 1:47
